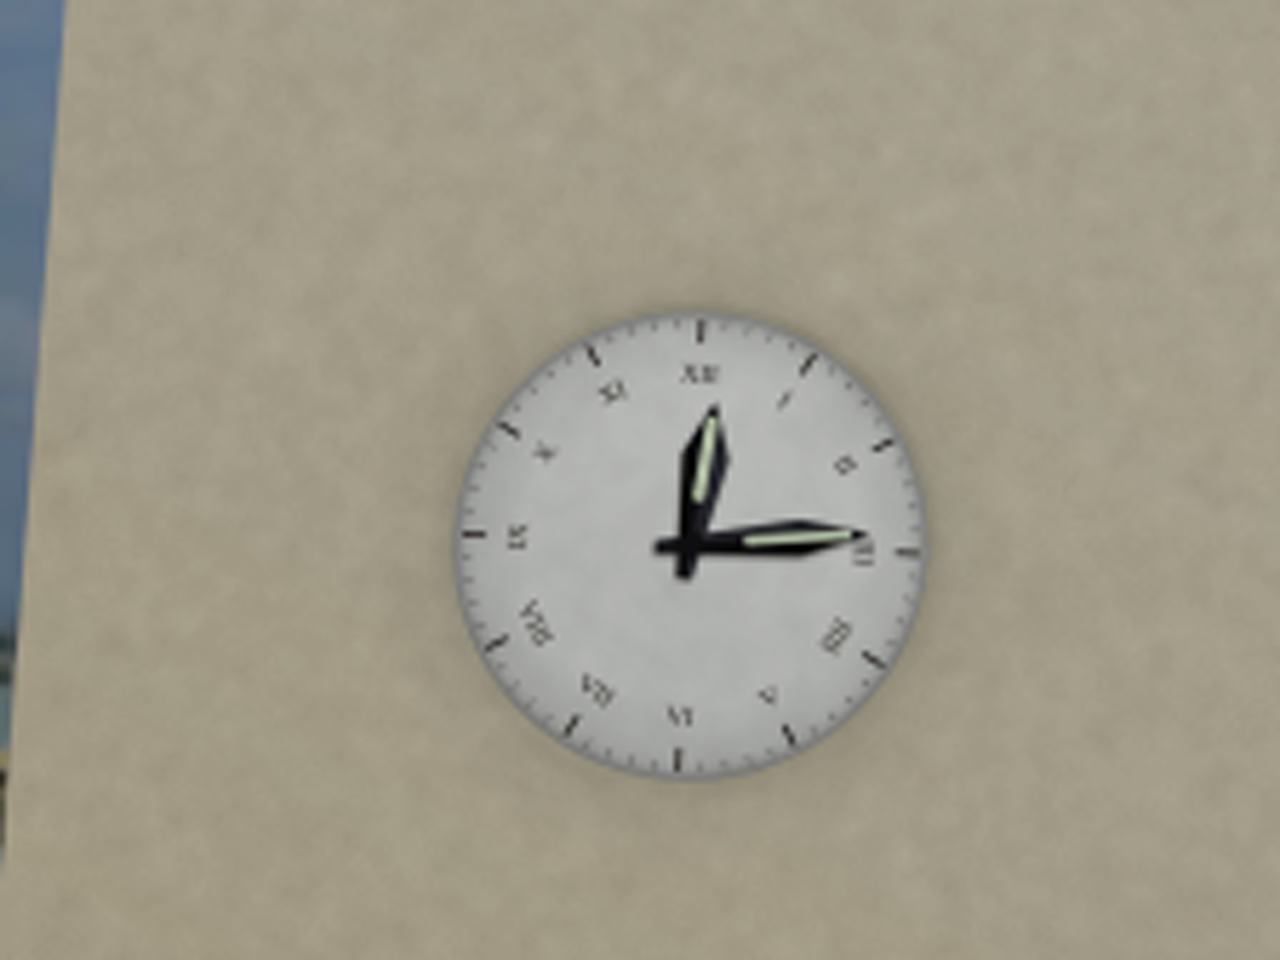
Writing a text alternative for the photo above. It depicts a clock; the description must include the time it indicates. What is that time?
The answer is 12:14
